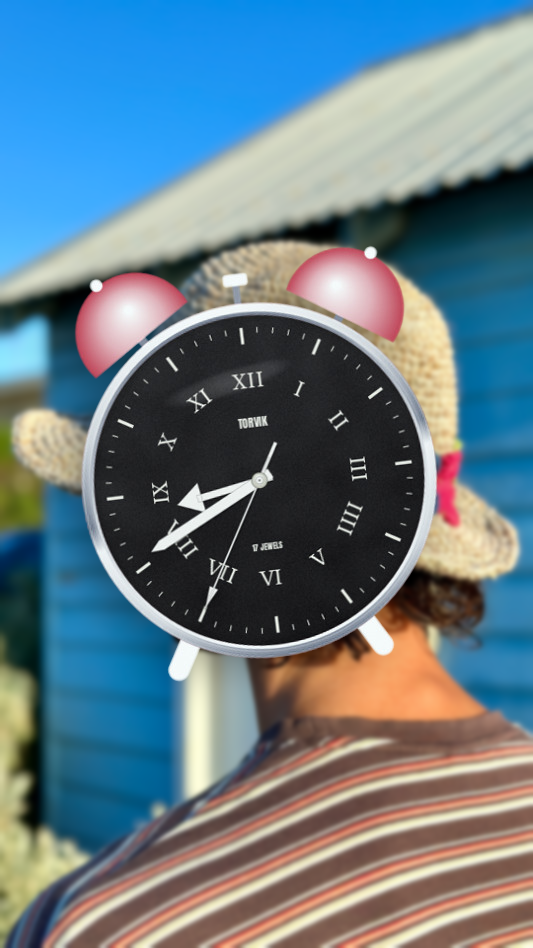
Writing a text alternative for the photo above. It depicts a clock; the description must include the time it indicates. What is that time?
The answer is 8:40:35
